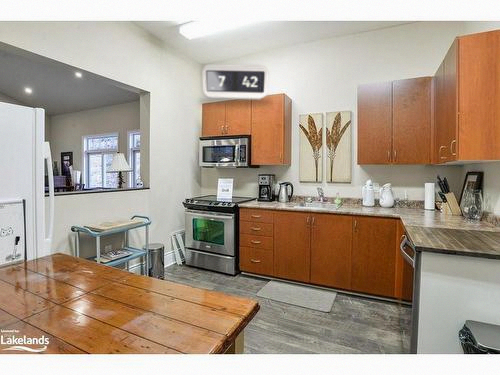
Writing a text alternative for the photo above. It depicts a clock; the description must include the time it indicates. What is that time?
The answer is 7:42
